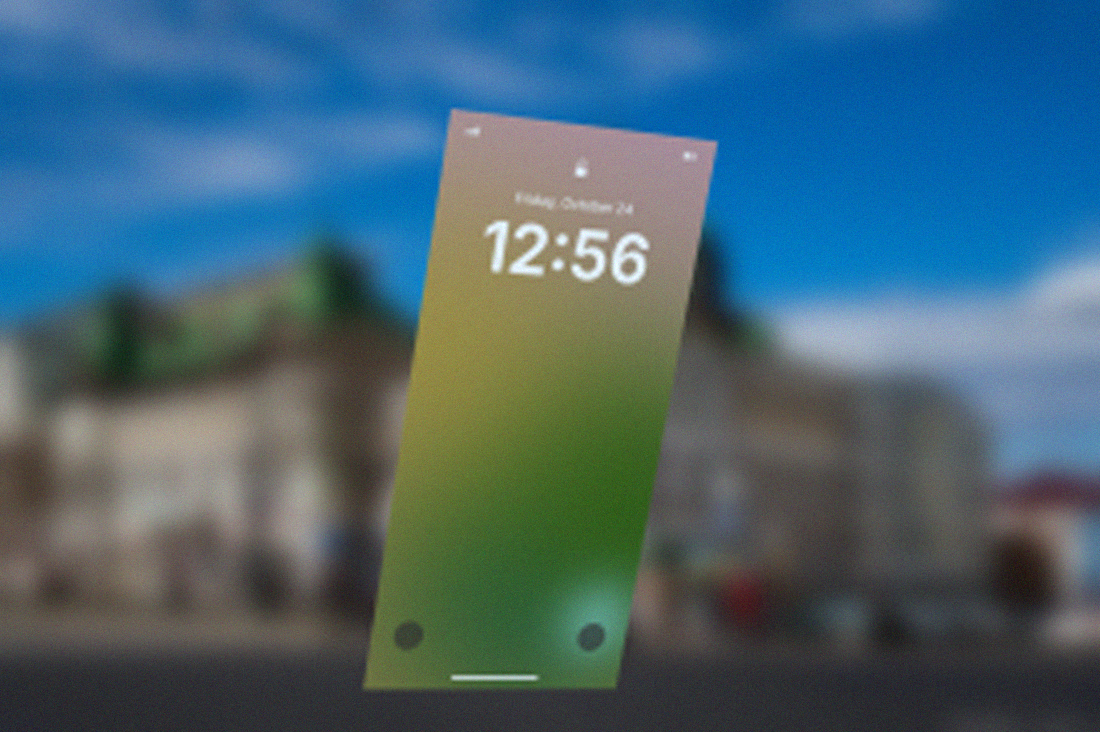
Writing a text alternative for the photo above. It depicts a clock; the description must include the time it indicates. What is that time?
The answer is 12:56
